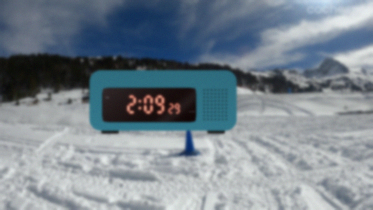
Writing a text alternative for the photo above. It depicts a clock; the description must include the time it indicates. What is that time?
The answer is 2:09
